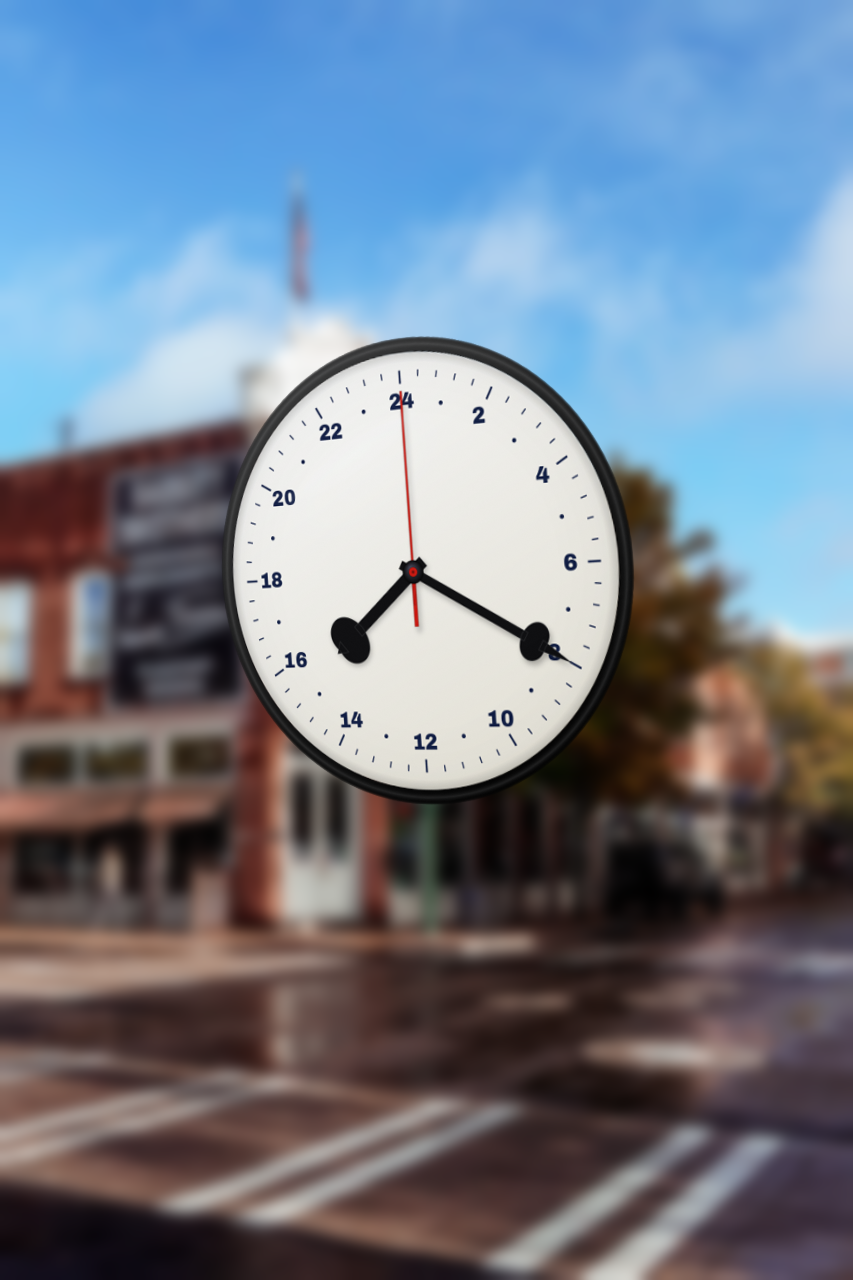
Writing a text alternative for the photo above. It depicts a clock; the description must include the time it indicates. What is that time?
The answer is 15:20:00
